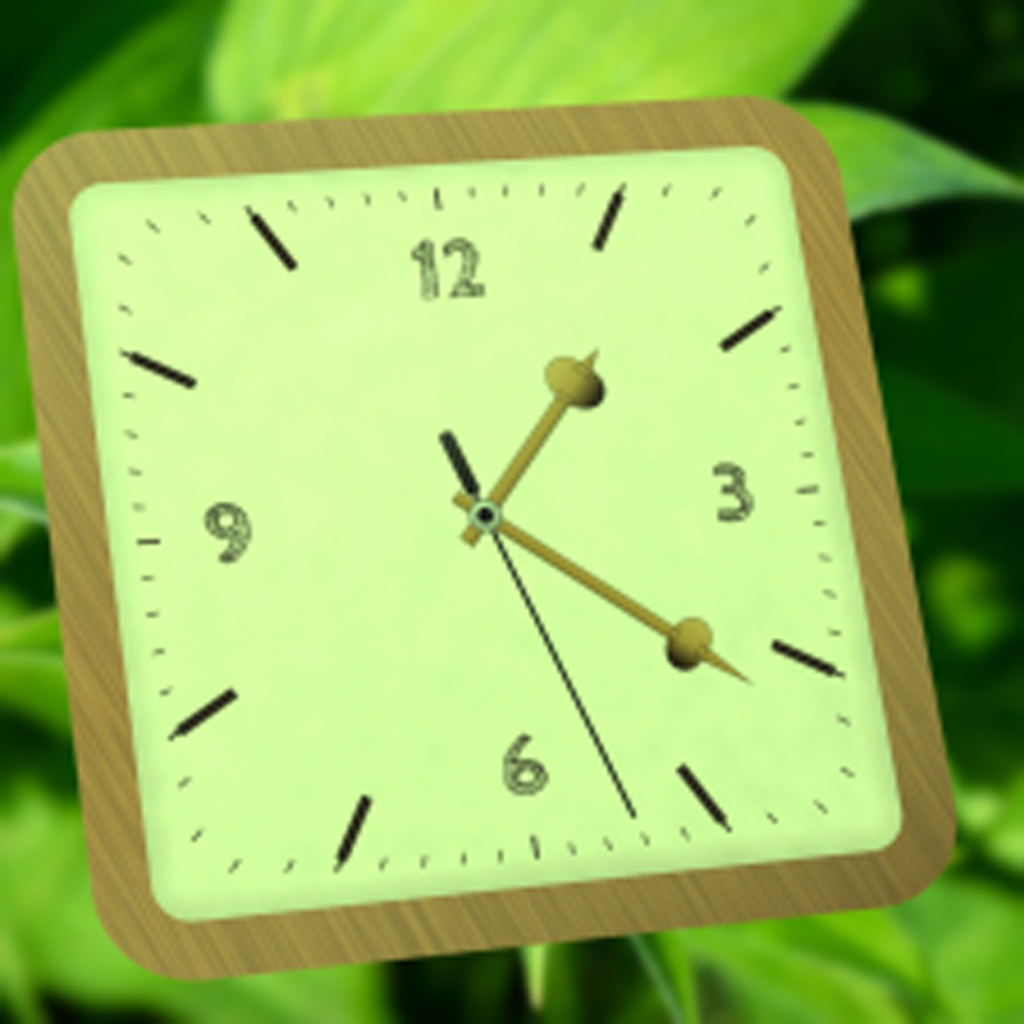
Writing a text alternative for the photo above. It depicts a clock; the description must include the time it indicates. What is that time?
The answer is 1:21:27
